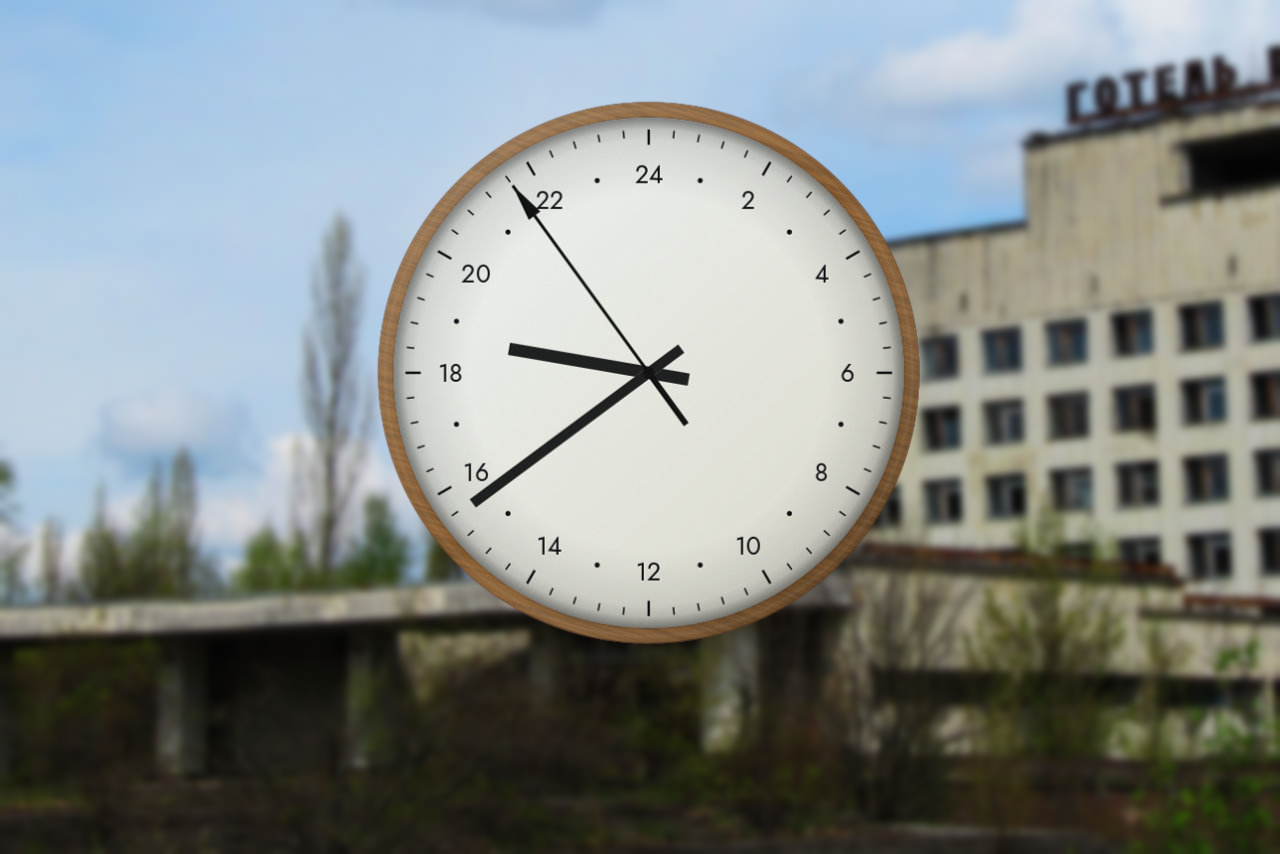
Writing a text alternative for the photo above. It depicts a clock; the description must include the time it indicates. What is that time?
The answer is 18:38:54
